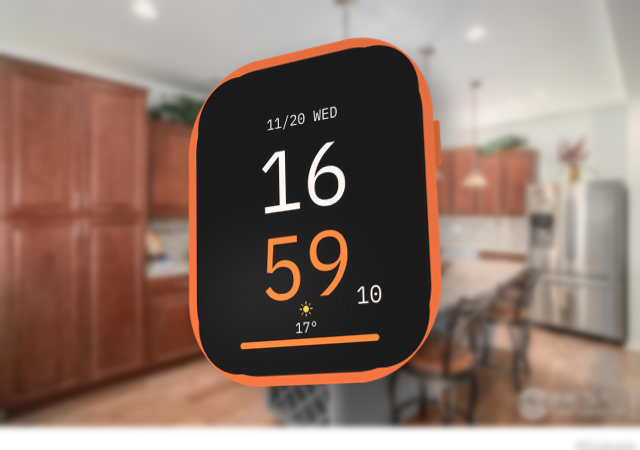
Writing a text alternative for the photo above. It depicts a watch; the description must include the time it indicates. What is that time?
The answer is 16:59:10
